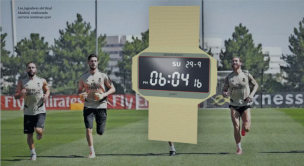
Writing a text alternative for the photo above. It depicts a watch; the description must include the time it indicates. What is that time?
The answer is 6:04:16
